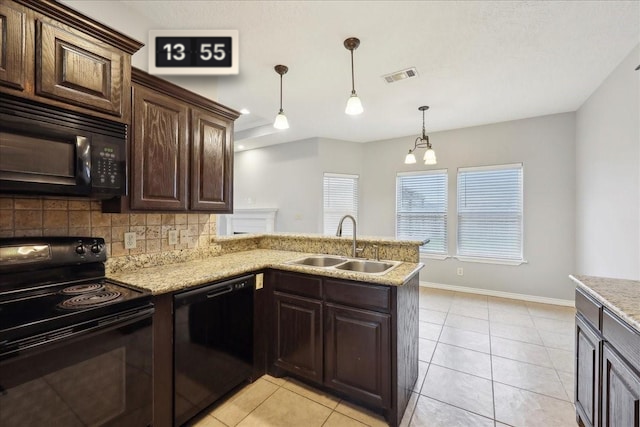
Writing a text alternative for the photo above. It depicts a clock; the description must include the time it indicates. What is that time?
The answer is 13:55
